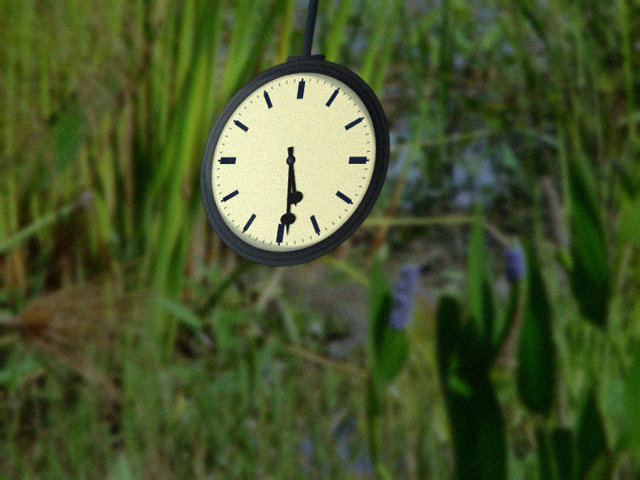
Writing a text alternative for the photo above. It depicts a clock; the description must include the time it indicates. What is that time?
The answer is 5:29
